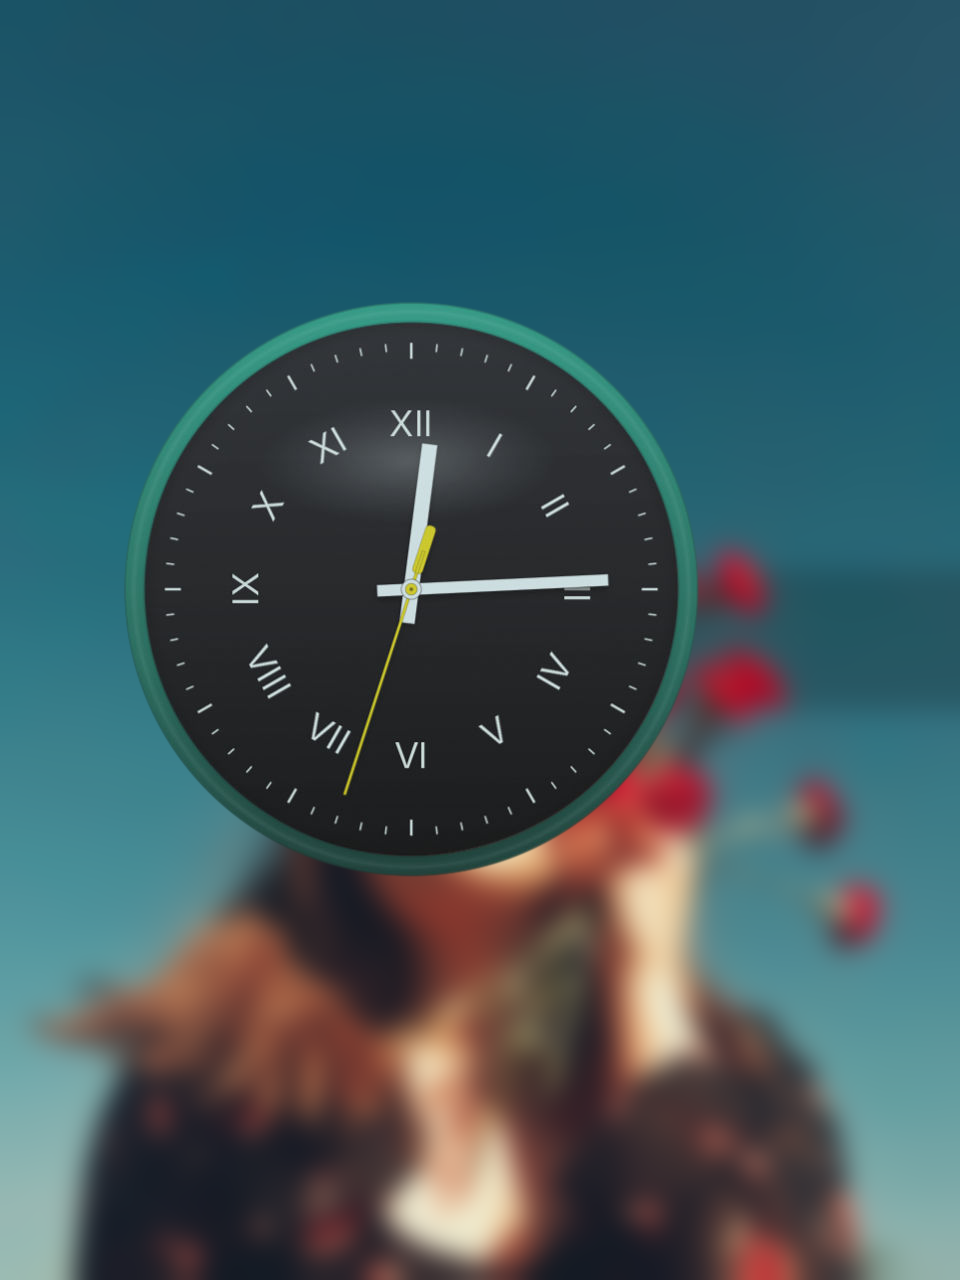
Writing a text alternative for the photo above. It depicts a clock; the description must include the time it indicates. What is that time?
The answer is 12:14:33
